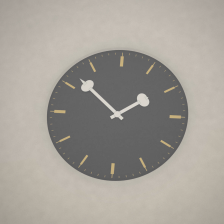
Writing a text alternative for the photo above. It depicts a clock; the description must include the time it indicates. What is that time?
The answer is 1:52
